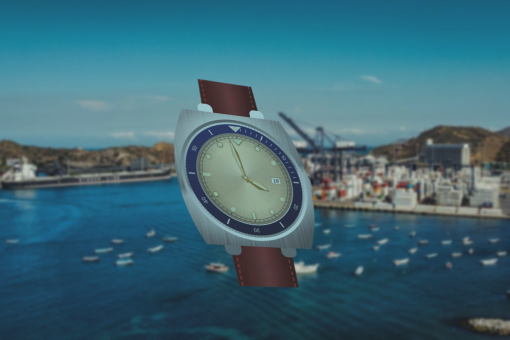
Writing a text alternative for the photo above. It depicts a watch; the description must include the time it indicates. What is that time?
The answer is 3:58
